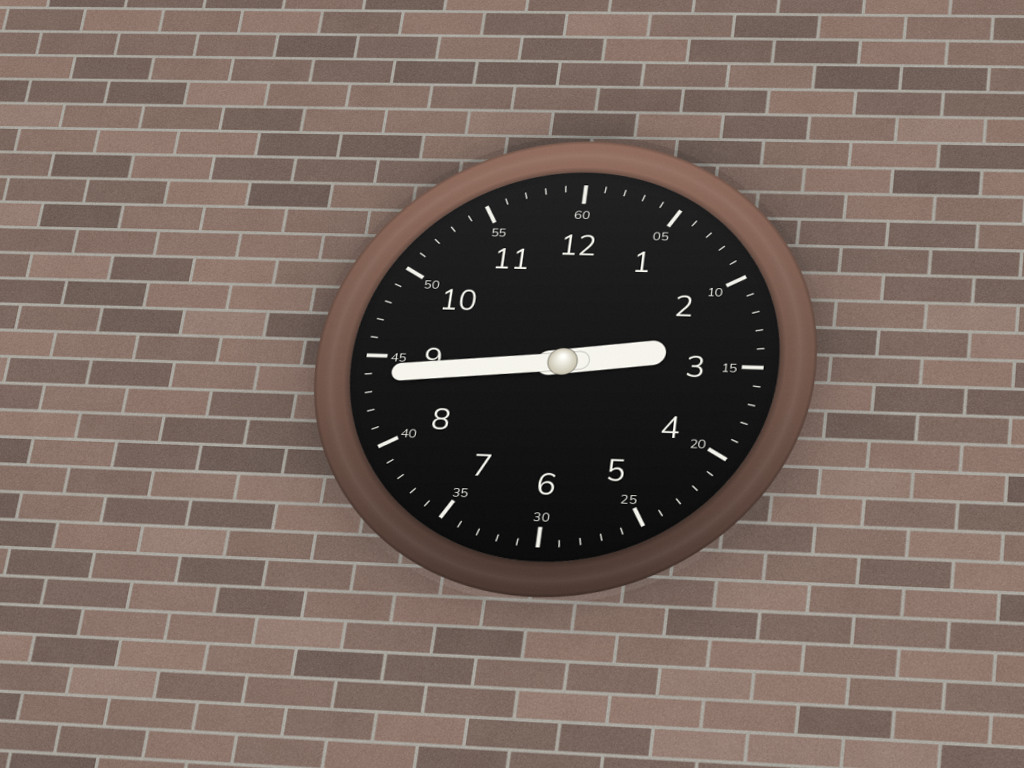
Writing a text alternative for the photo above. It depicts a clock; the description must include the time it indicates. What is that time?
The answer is 2:44
